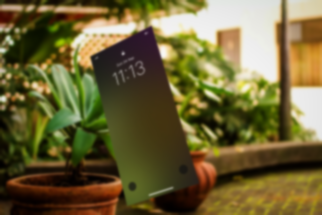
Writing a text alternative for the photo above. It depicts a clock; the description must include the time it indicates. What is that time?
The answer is 11:13
